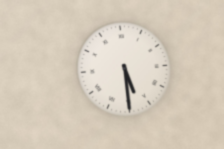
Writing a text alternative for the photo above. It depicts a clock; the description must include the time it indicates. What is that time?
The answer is 5:30
